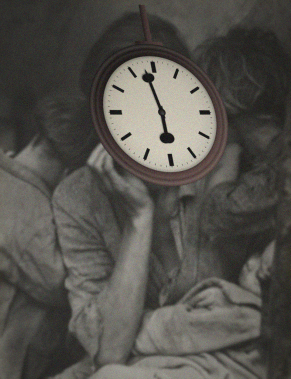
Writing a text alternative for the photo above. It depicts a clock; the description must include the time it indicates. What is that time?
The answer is 5:58
